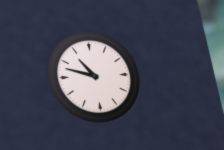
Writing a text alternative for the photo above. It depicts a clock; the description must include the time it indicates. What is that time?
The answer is 10:48
